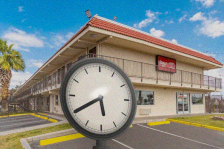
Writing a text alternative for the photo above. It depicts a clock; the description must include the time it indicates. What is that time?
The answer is 5:40
